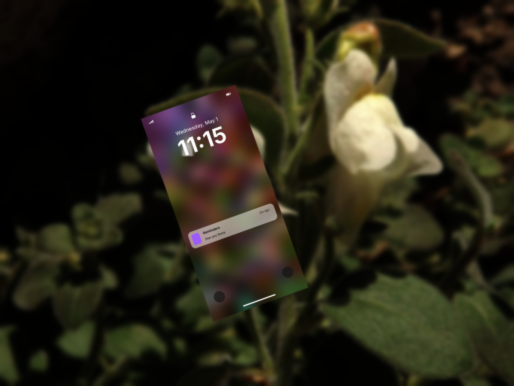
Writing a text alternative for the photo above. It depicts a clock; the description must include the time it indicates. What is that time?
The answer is 11:15
